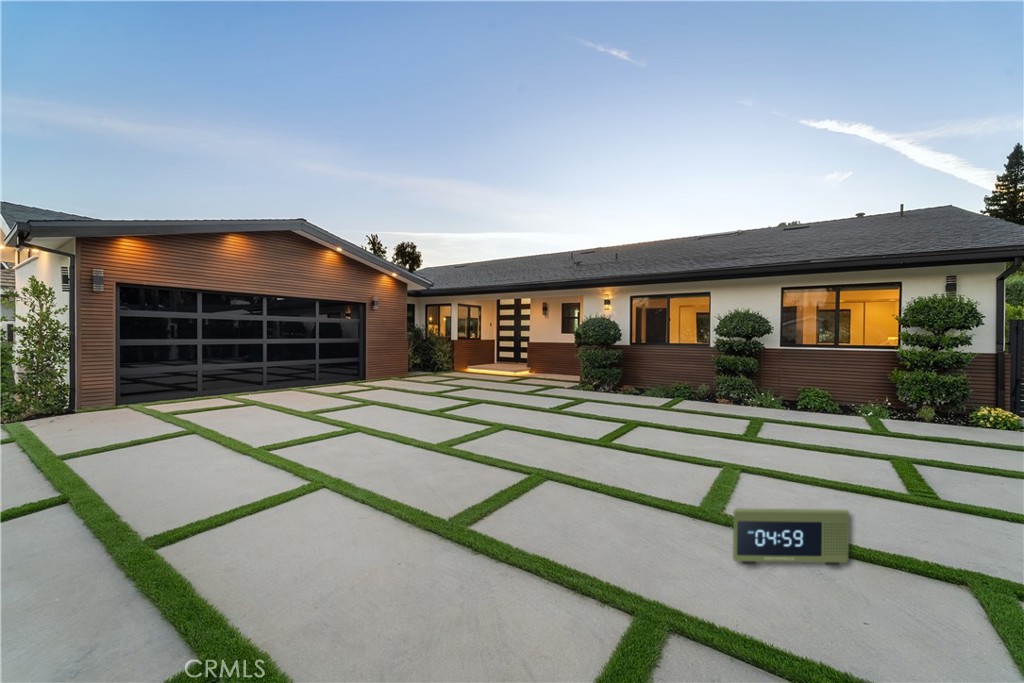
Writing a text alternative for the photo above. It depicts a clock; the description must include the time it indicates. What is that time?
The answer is 4:59
